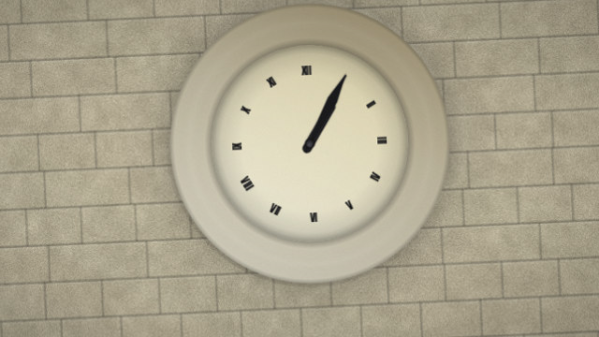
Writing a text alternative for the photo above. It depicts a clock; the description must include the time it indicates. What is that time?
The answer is 1:05
